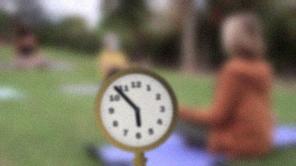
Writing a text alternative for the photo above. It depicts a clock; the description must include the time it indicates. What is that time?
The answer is 5:53
